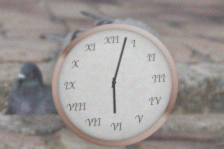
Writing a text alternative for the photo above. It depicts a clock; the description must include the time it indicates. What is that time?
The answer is 6:03
